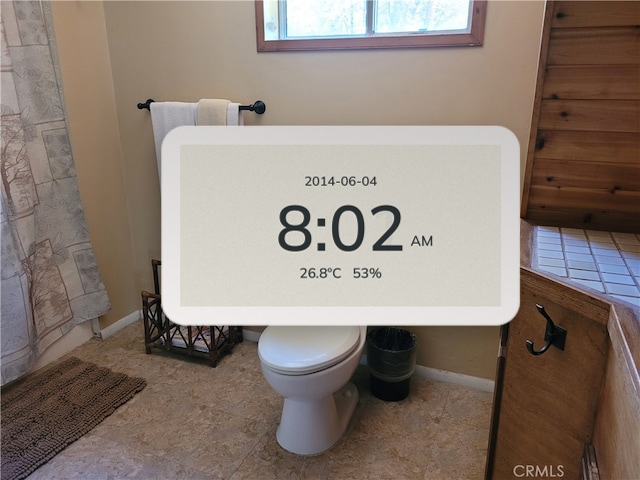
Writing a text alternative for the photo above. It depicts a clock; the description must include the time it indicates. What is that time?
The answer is 8:02
